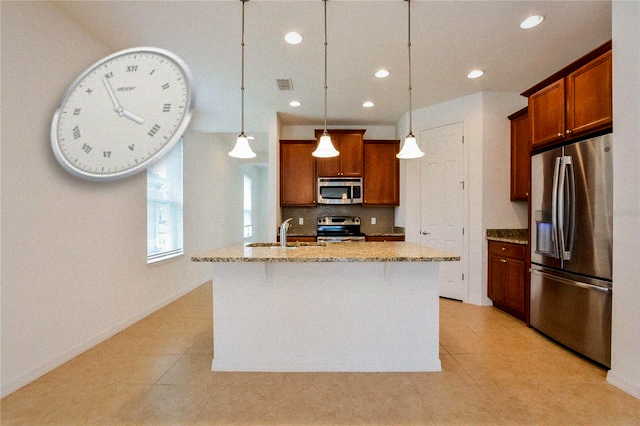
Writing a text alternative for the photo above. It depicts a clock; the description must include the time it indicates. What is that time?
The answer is 3:54
